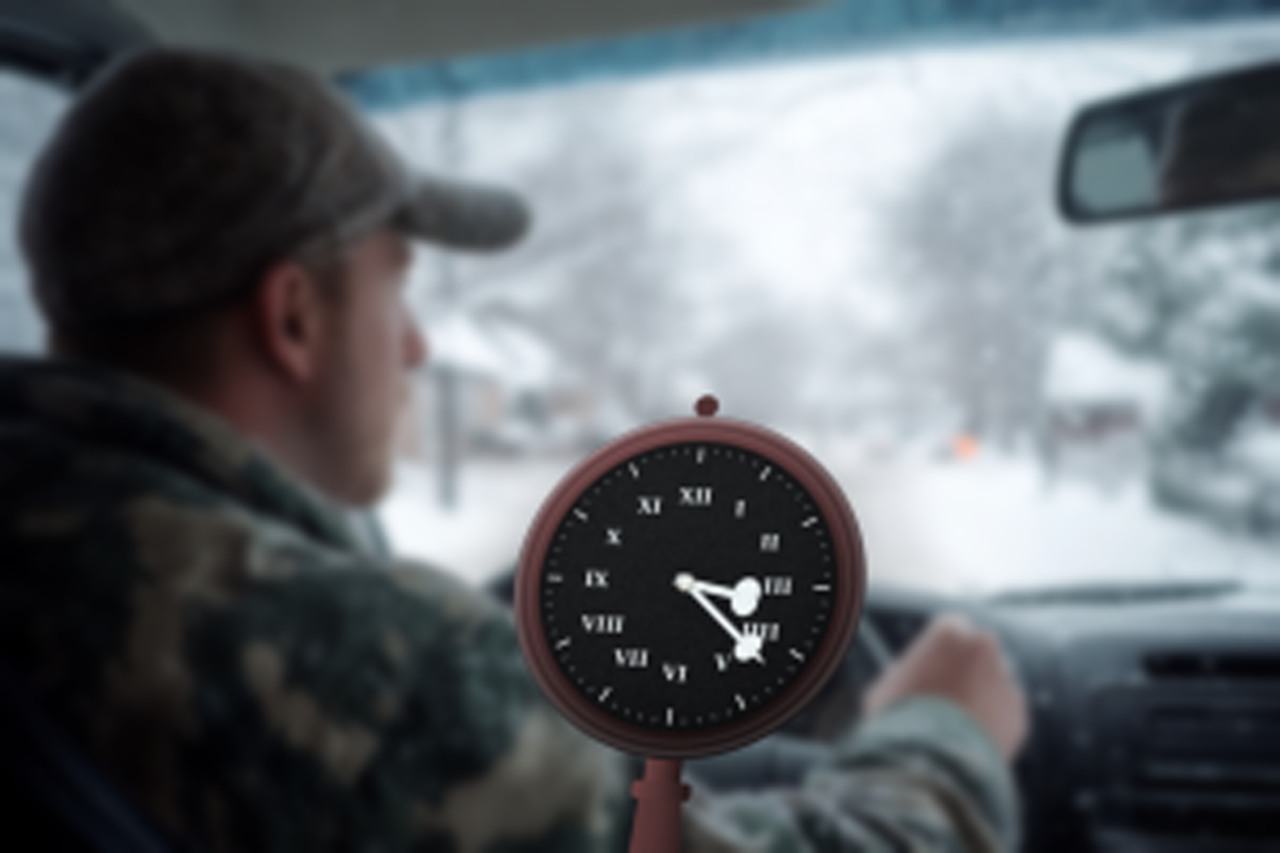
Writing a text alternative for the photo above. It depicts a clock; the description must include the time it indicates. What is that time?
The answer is 3:22
